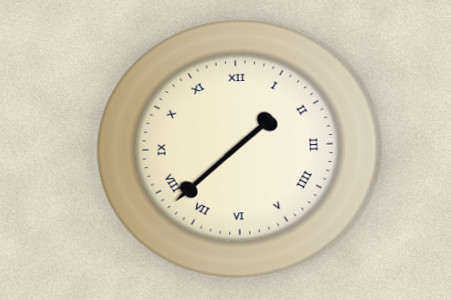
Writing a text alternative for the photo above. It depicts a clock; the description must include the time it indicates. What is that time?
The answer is 1:38
